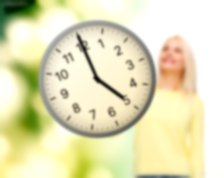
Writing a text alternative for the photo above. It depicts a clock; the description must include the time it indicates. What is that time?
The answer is 5:00
